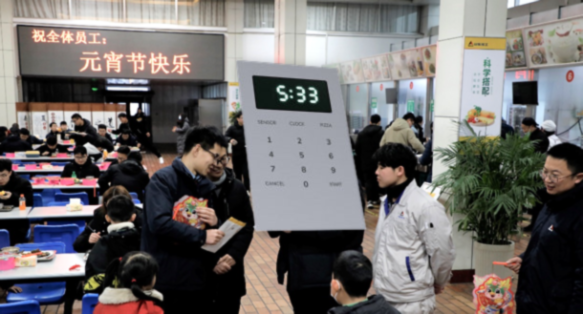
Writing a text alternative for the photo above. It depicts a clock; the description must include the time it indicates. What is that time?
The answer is 5:33
